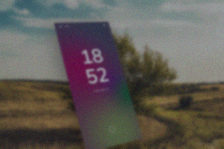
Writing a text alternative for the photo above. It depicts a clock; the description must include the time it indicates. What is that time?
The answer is 18:52
